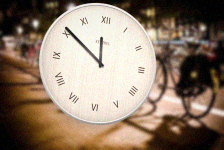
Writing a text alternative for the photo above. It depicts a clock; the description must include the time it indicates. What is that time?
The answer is 11:51
